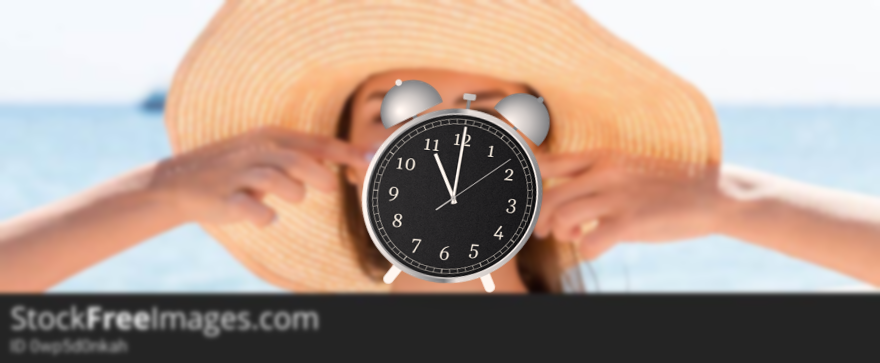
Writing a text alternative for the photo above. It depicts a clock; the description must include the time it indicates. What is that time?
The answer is 11:00:08
